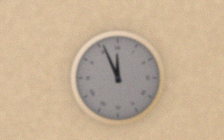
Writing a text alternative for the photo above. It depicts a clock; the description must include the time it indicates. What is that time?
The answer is 11:56
